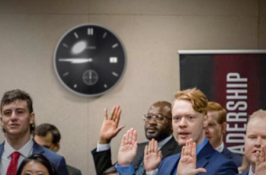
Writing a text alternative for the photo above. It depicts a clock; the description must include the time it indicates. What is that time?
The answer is 8:45
